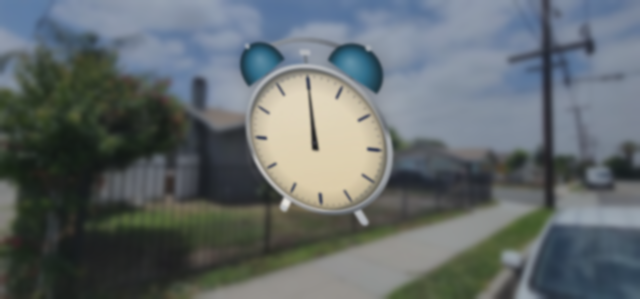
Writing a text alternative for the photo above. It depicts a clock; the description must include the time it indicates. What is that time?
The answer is 12:00
